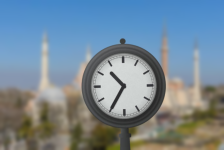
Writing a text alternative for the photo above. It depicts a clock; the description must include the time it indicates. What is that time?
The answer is 10:35
